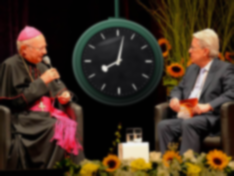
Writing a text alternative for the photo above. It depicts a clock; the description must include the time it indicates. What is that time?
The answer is 8:02
